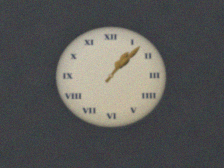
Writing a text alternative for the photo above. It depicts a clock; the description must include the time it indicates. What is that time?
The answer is 1:07
